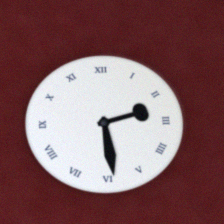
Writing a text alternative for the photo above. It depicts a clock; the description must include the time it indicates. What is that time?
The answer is 2:29
